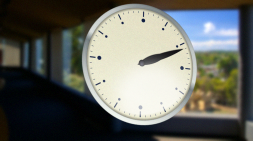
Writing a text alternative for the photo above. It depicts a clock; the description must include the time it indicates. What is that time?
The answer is 2:11
